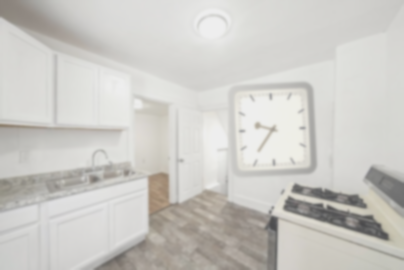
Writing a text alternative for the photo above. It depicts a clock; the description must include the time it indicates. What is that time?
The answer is 9:36
